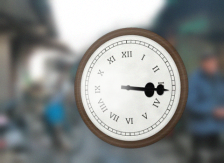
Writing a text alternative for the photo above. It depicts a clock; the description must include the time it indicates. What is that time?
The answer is 3:16
